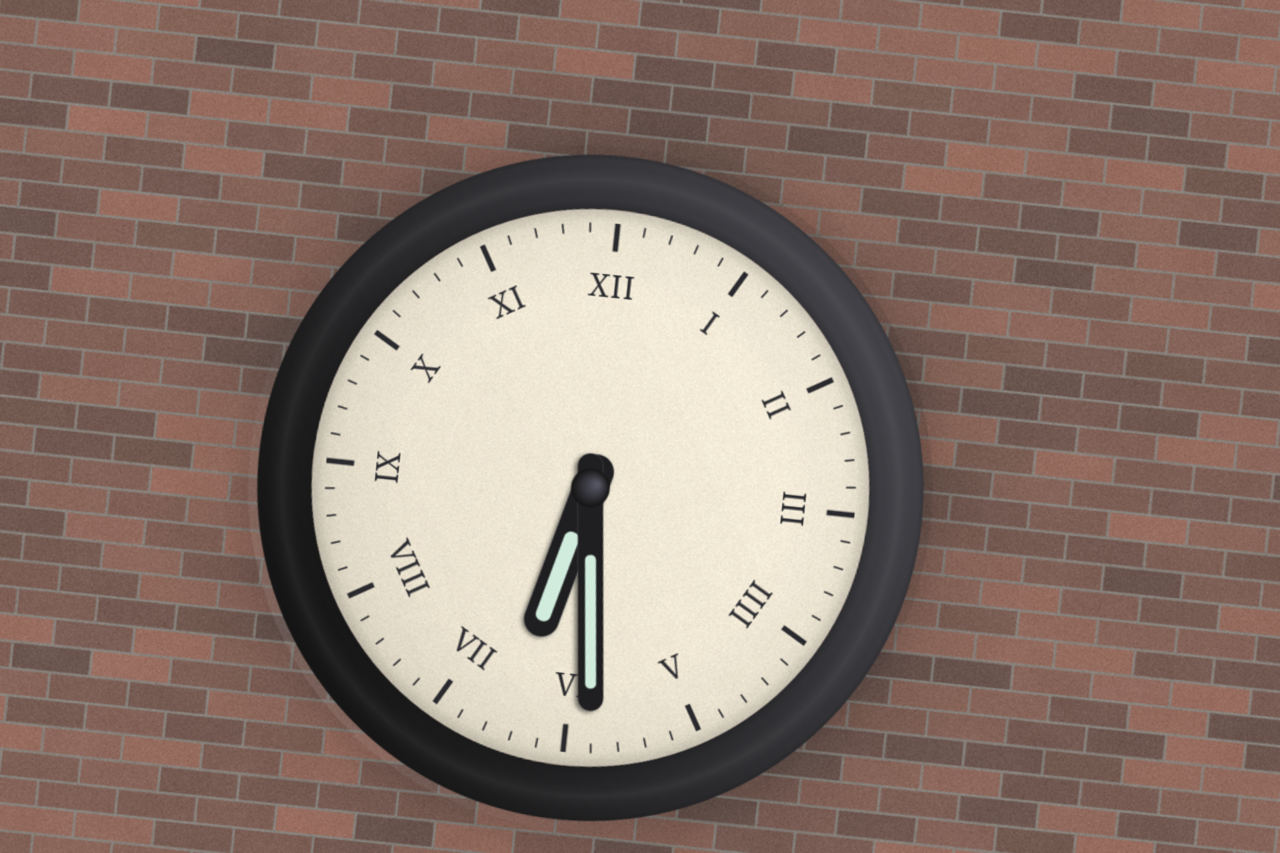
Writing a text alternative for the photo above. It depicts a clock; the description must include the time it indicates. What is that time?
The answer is 6:29
